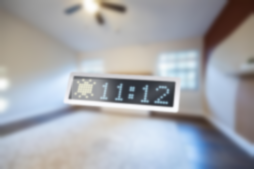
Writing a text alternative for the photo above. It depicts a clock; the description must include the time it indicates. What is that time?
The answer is 11:12
